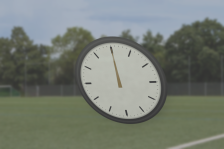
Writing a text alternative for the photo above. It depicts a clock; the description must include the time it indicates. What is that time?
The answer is 12:00
